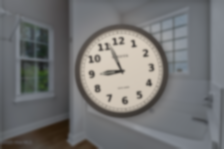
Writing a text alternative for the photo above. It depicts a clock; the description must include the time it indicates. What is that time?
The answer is 8:57
